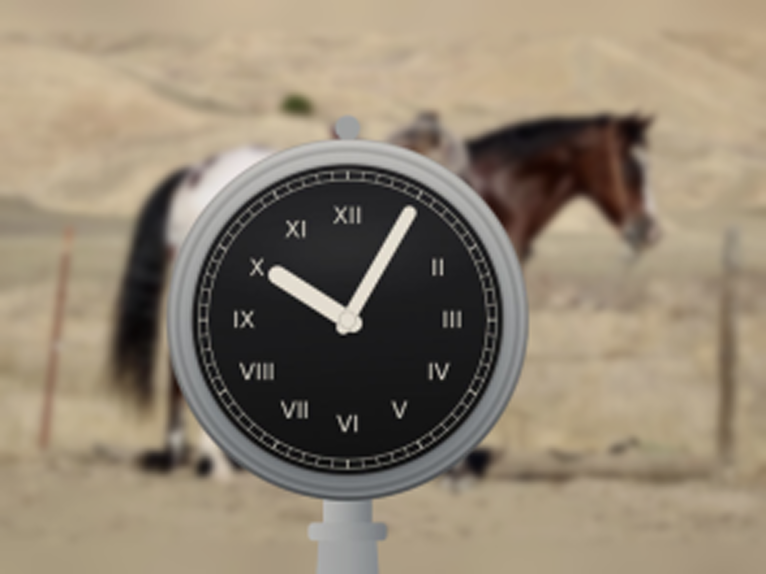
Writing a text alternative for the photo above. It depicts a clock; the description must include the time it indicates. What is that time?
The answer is 10:05
